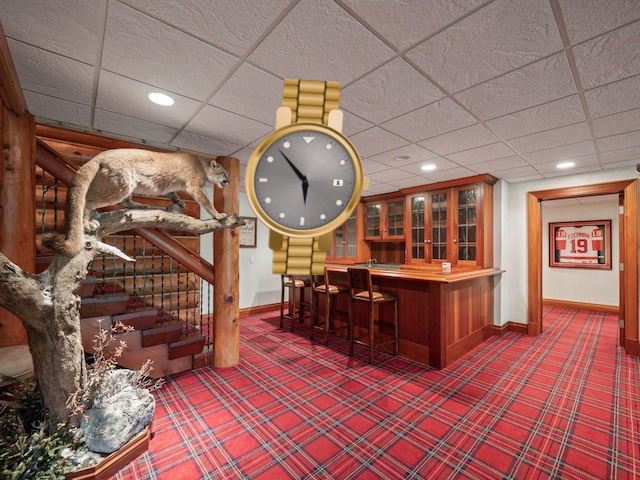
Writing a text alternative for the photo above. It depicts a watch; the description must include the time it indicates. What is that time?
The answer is 5:53
